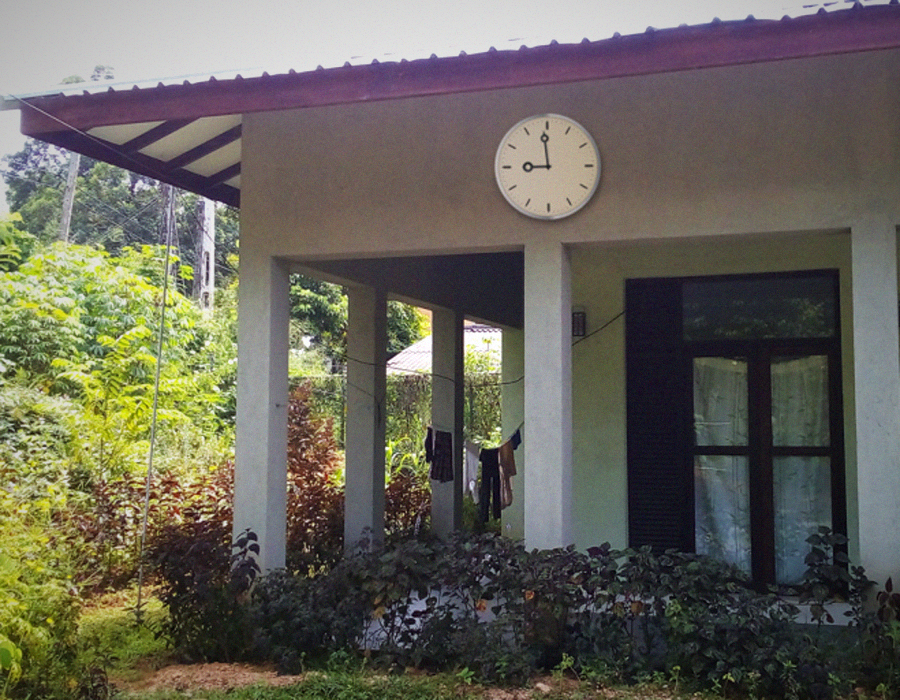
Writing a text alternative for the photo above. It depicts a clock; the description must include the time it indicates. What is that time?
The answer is 8:59
